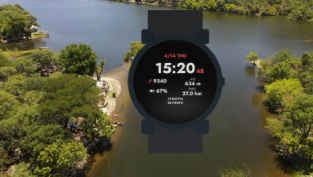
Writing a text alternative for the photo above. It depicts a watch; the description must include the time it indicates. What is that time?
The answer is 15:20
